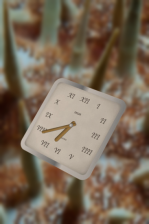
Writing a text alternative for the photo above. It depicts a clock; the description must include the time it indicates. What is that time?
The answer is 6:39
